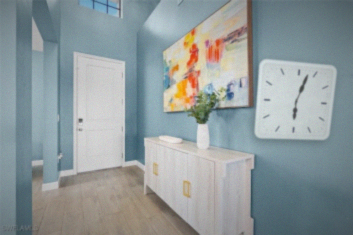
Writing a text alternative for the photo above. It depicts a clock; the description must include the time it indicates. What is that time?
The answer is 6:03
